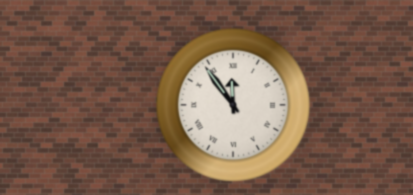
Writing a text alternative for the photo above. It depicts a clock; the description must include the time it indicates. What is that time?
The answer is 11:54
